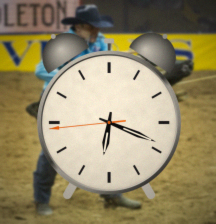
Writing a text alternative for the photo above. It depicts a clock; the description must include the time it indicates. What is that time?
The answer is 6:18:44
